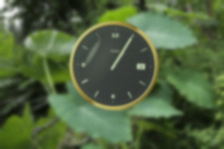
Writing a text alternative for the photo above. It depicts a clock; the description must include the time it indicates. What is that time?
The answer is 1:05
